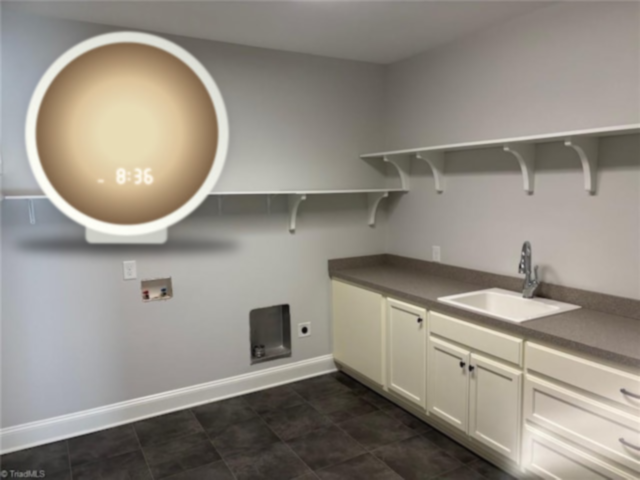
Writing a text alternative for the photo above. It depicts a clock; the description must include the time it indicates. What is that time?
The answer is 8:36
